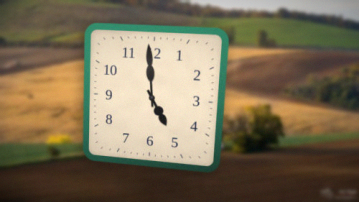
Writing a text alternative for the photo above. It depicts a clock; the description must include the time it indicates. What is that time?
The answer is 4:59
